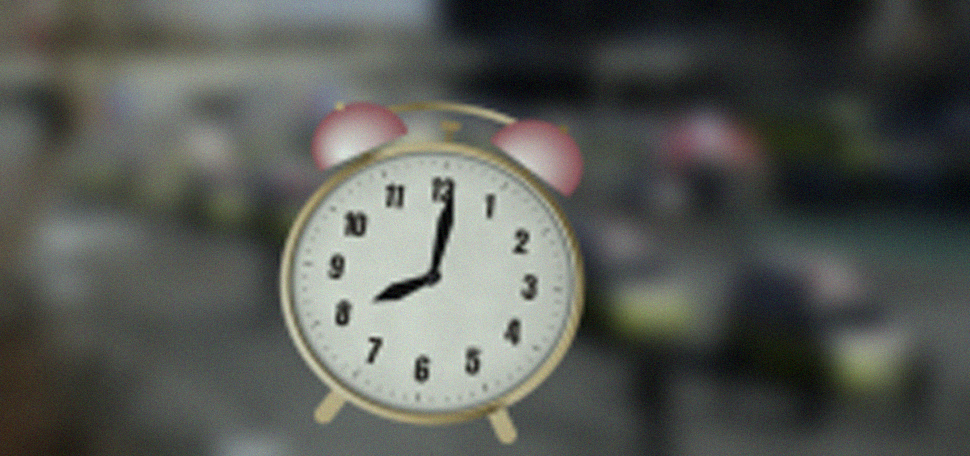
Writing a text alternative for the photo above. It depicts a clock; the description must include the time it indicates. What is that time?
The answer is 8:01
